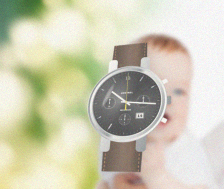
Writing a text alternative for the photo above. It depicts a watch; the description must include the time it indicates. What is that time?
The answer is 10:16
